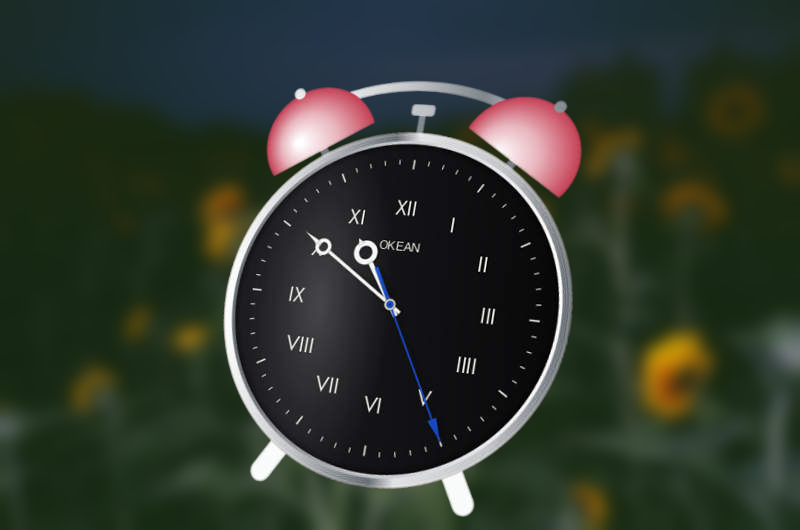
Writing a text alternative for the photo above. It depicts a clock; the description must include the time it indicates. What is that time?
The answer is 10:50:25
